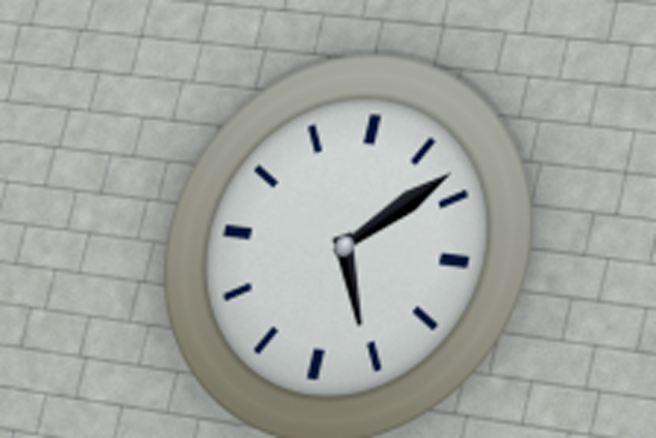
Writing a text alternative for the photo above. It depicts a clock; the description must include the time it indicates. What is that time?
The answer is 5:08
